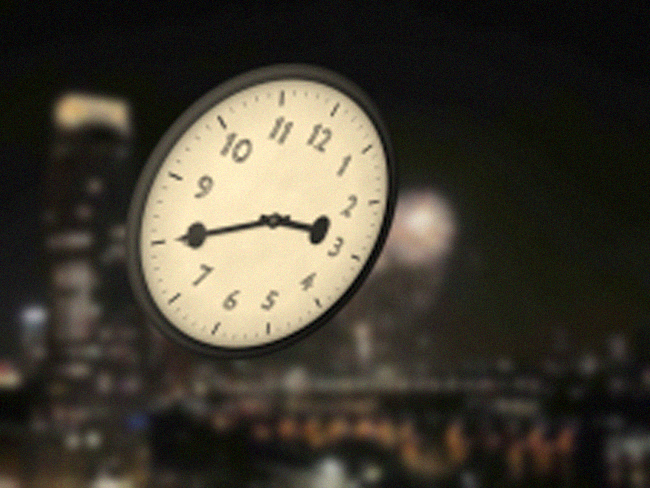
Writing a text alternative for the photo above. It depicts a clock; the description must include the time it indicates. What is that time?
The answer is 2:40
